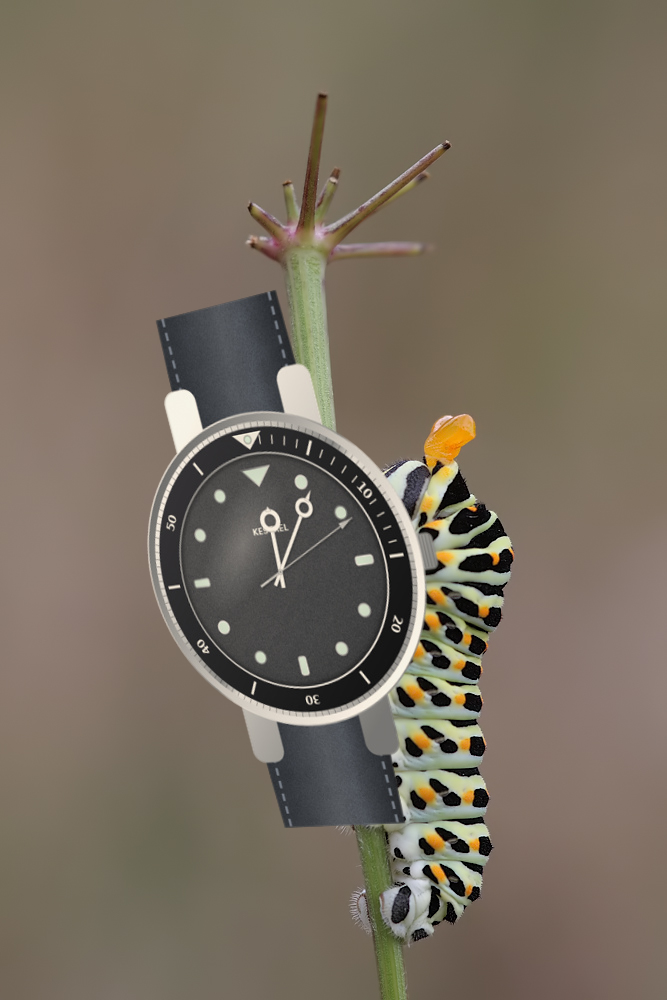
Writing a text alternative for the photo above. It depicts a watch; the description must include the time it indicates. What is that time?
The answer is 12:06:11
